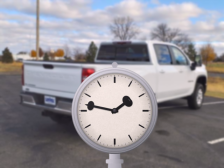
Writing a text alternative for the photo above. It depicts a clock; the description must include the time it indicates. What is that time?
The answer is 1:47
